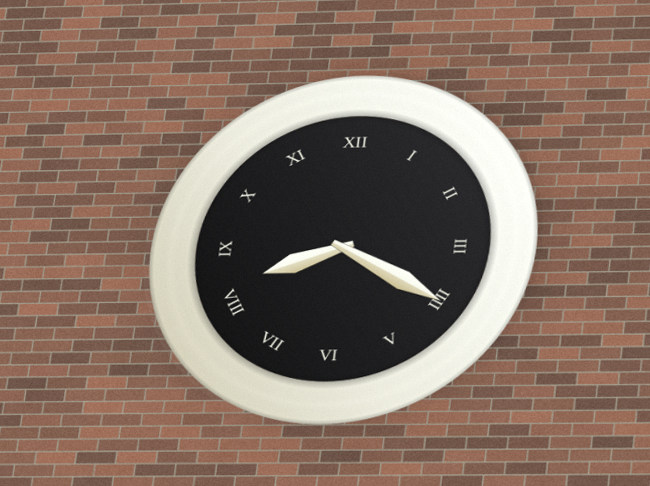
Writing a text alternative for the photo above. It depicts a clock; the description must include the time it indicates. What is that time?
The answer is 8:20
